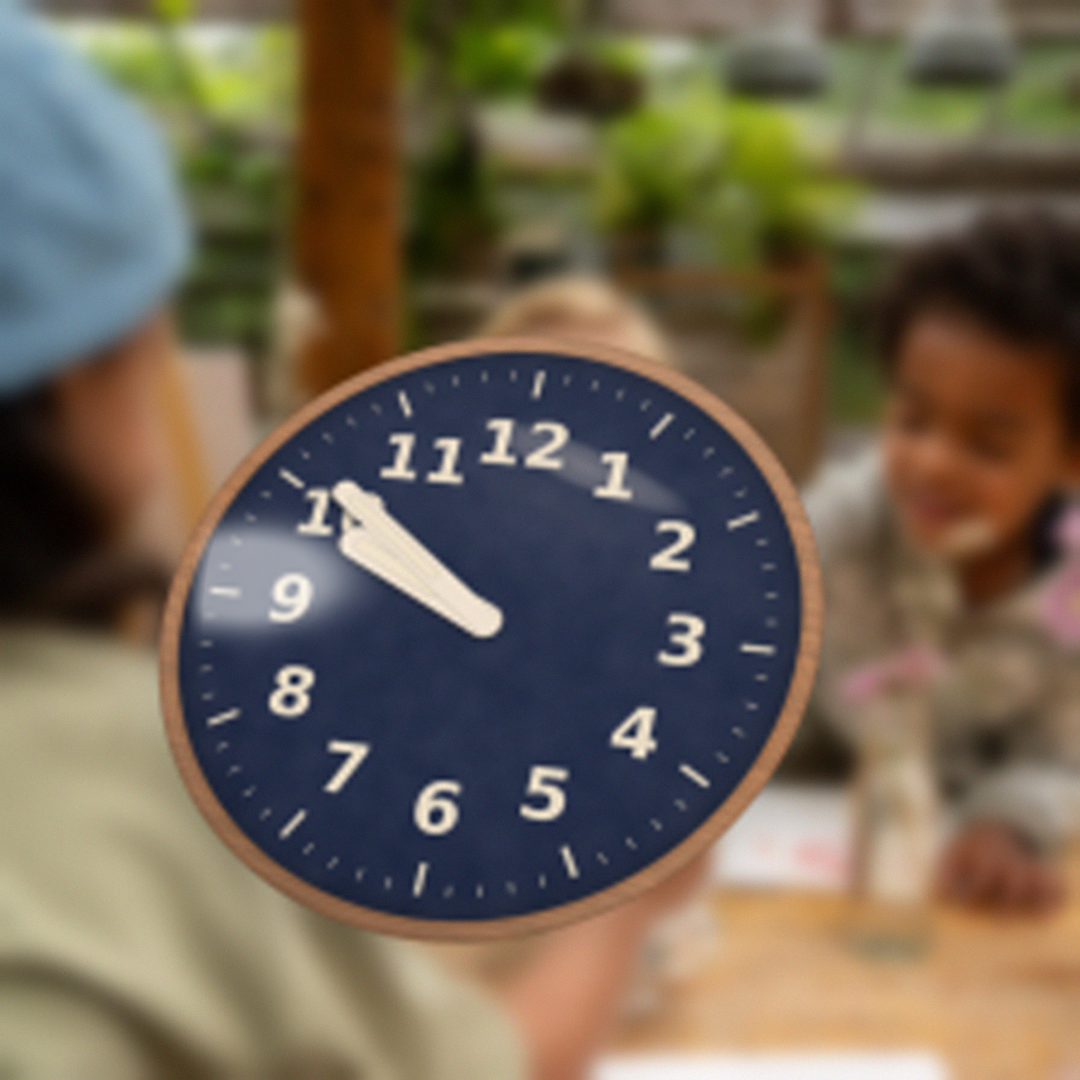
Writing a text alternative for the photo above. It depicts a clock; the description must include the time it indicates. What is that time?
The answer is 9:51
